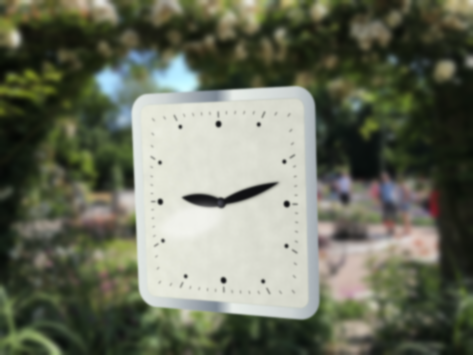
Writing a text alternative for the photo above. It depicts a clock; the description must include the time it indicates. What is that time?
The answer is 9:12
